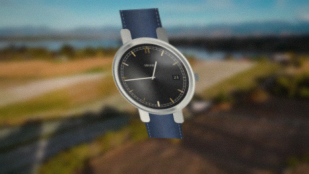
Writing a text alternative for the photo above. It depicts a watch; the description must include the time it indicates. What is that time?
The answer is 12:44
